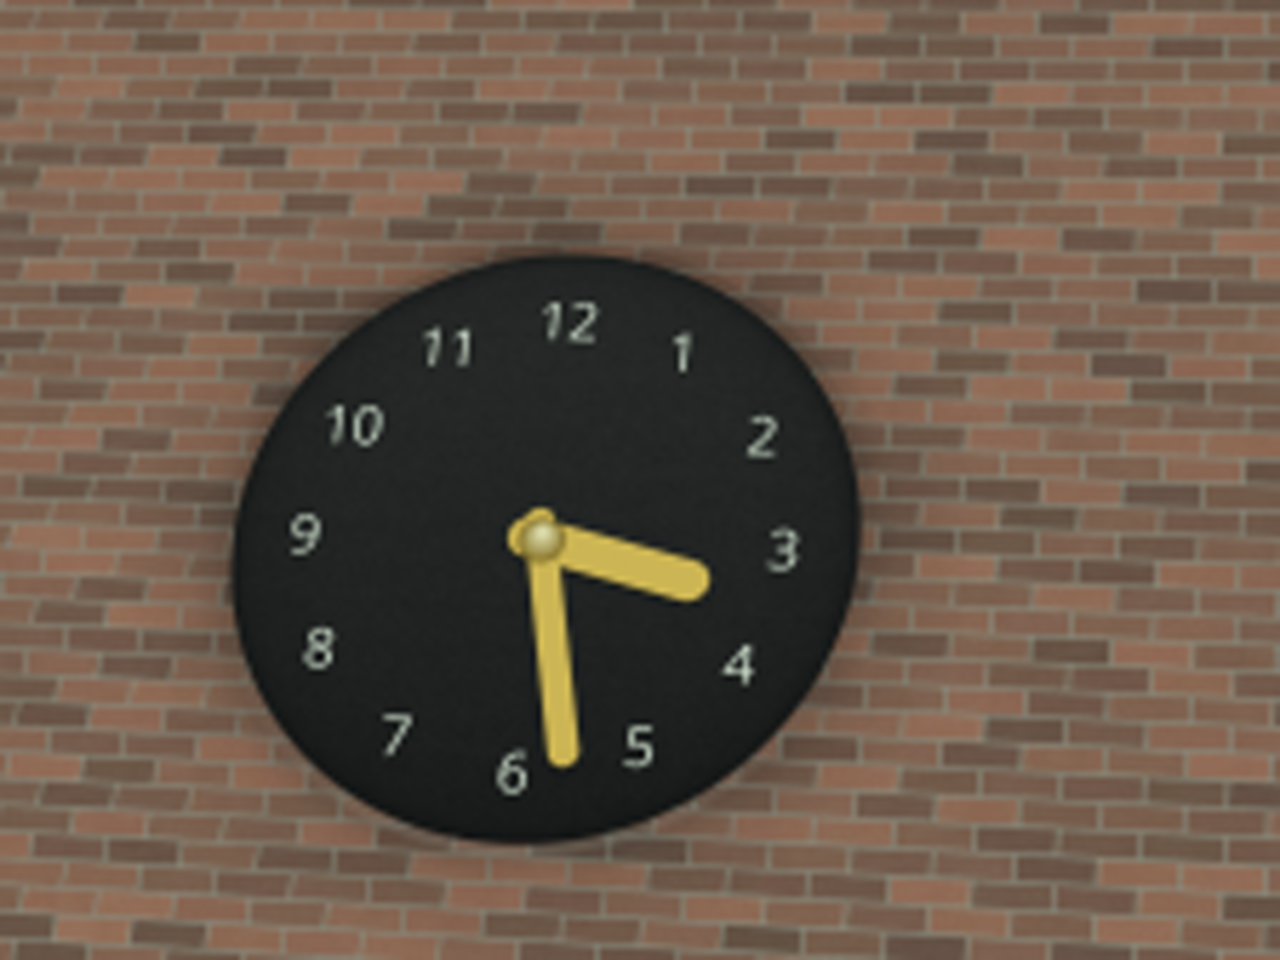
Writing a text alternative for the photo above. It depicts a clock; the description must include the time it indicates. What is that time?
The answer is 3:28
